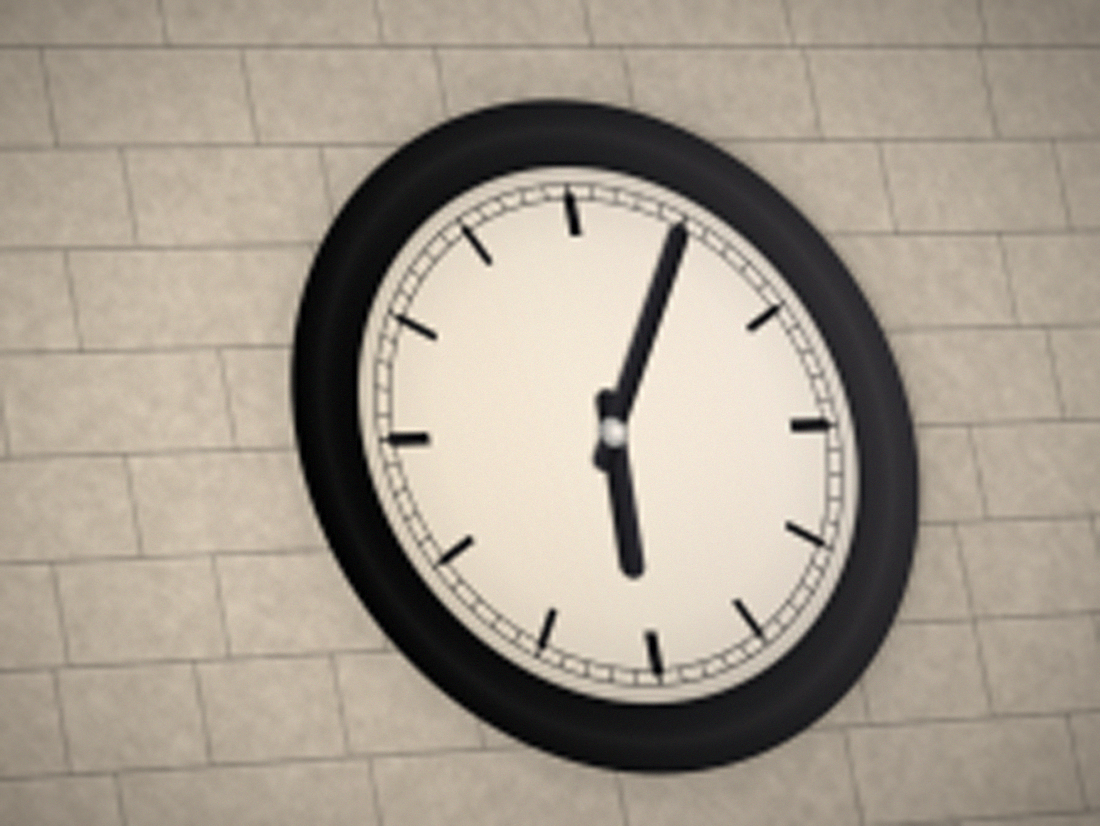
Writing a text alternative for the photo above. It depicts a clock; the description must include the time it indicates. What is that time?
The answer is 6:05
